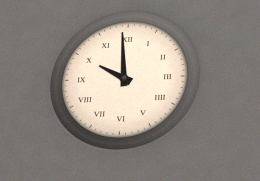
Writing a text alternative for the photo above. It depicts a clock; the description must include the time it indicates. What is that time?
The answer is 9:59
